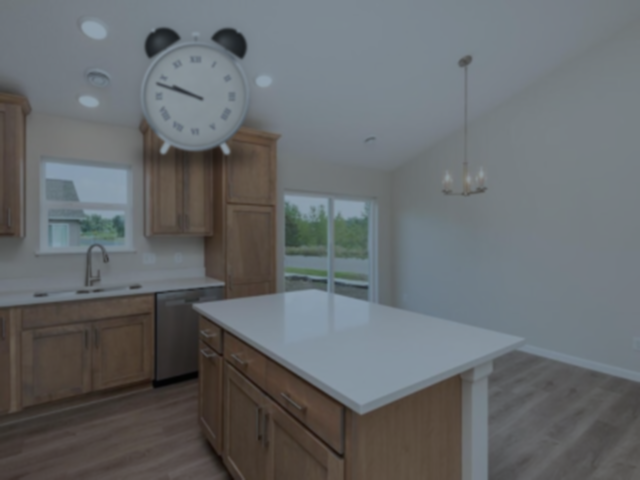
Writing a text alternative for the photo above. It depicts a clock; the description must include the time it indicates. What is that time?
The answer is 9:48
